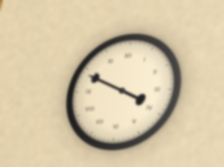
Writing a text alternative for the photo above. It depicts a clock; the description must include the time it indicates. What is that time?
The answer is 3:49
